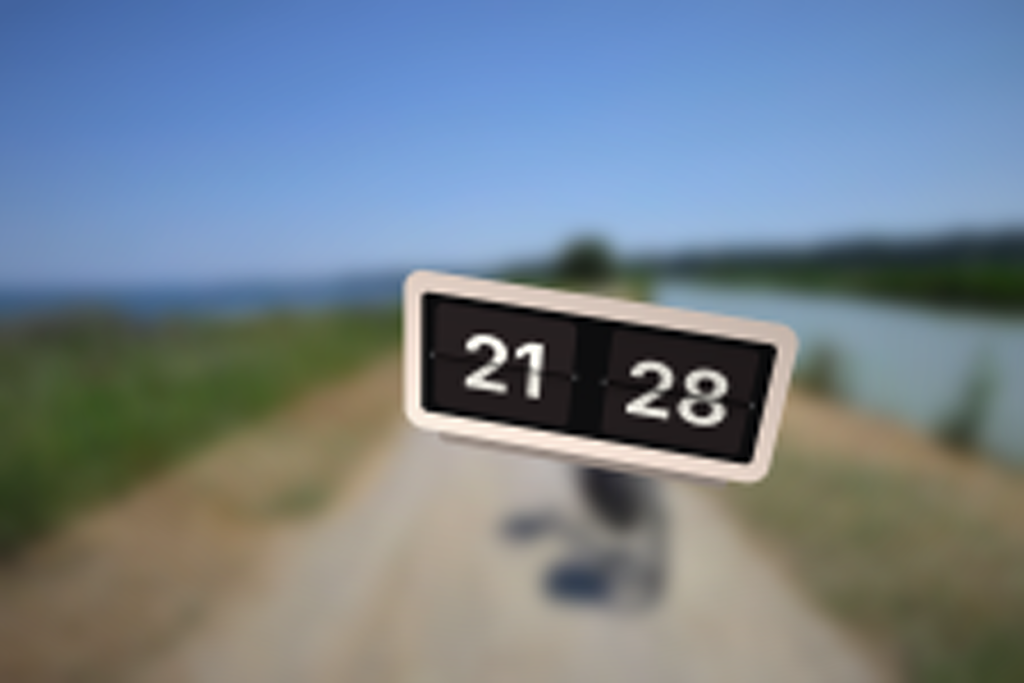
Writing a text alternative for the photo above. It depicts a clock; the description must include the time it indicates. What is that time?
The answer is 21:28
